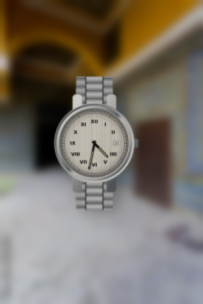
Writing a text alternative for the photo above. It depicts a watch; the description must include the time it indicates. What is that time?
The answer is 4:32
